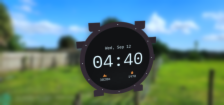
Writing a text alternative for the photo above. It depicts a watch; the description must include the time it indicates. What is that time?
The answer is 4:40
